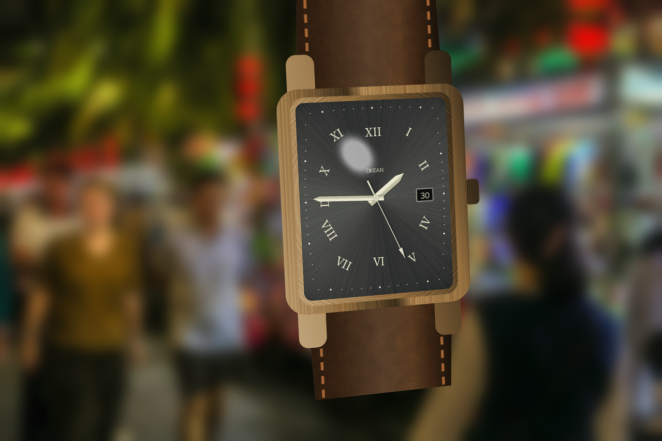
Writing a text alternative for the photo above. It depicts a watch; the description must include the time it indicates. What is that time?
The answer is 1:45:26
